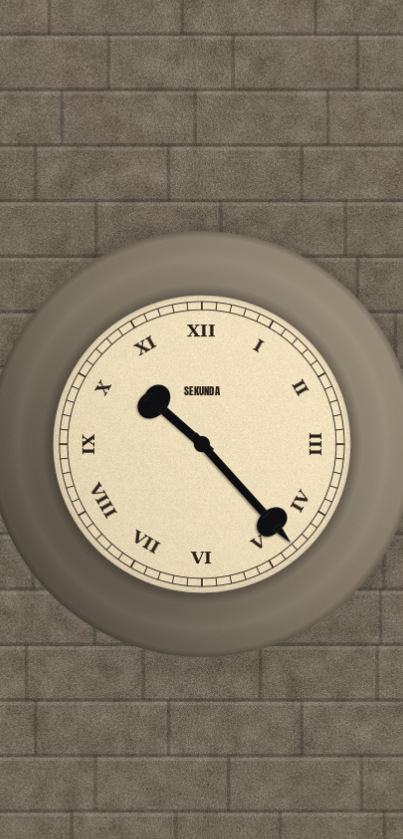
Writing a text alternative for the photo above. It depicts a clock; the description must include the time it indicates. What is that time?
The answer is 10:23
